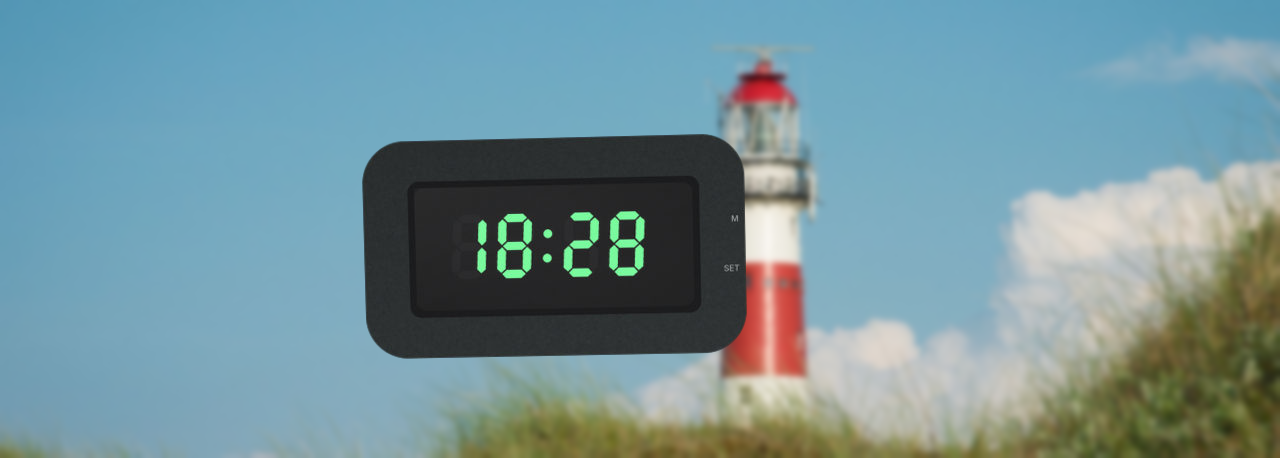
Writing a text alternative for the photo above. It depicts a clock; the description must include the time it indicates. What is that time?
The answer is 18:28
